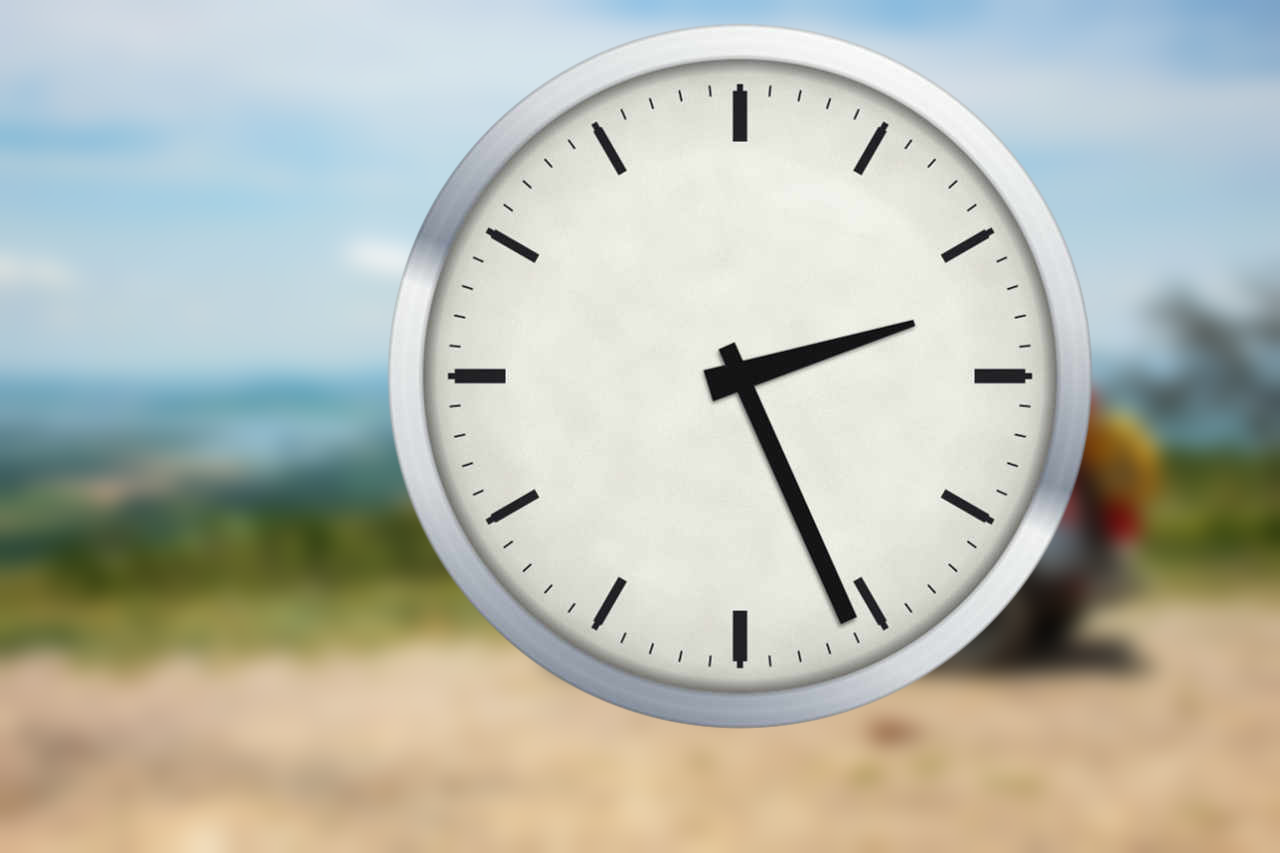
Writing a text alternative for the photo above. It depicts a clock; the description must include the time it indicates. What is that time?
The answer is 2:26
